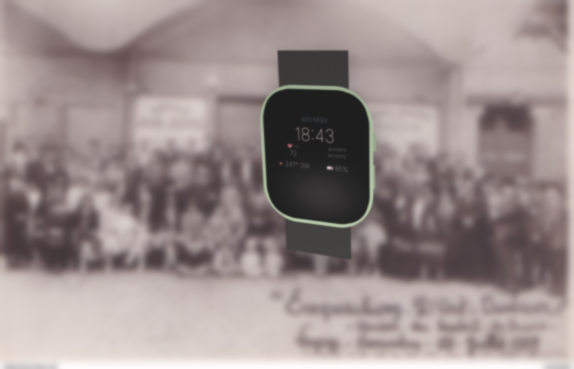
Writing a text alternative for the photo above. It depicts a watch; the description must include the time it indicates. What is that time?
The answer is 18:43
